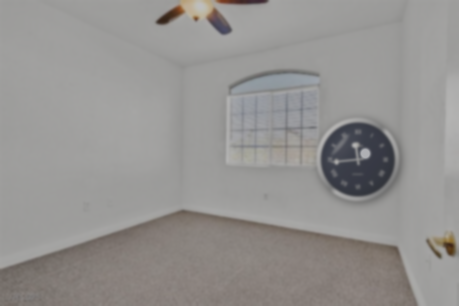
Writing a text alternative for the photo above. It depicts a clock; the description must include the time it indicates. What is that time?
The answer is 11:44
